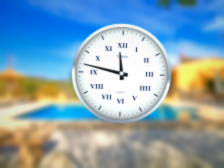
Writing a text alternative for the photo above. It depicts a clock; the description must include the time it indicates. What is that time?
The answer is 11:47
